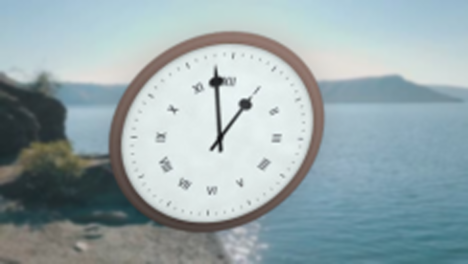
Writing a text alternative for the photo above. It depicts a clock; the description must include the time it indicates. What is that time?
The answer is 12:58
